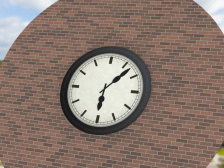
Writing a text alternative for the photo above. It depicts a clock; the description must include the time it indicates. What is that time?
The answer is 6:07
